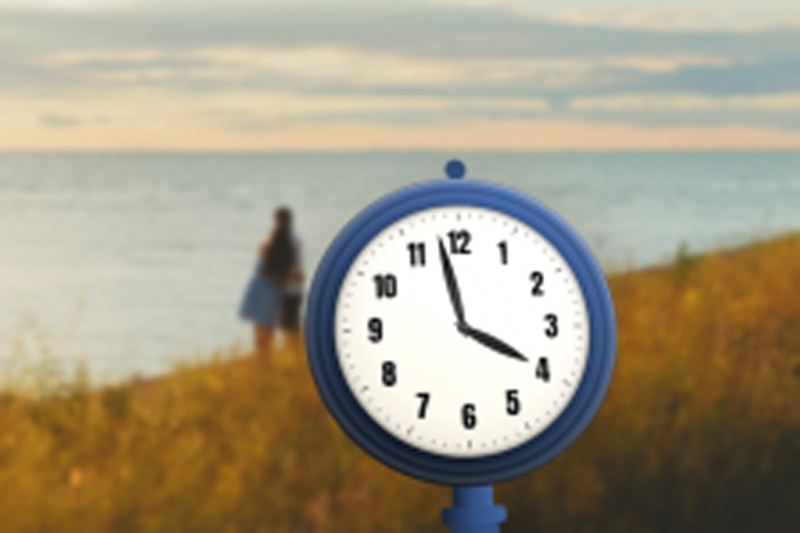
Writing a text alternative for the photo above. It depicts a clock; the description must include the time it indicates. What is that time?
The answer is 3:58
